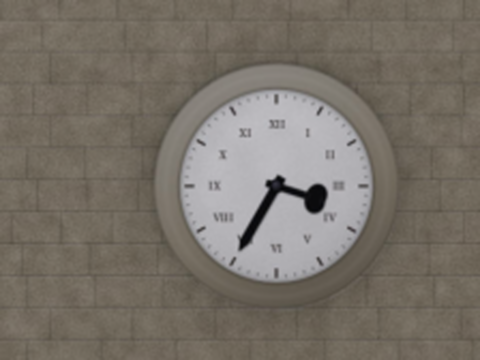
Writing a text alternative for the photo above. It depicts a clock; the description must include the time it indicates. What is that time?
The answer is 3:35
